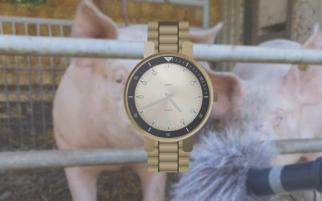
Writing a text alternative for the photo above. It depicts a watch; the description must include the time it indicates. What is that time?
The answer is 4:41
